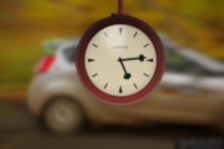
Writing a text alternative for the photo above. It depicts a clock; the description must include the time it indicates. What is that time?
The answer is 5:14
